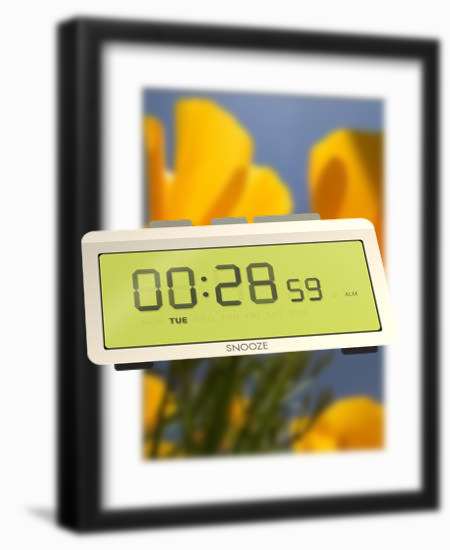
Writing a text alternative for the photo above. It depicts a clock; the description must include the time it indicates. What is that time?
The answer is 0:28:59
